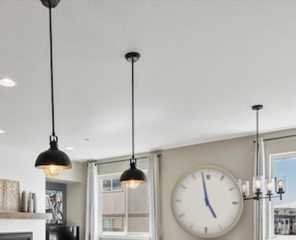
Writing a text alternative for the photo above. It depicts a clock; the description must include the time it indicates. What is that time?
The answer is 4:58
